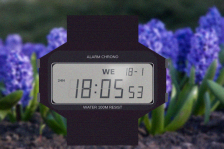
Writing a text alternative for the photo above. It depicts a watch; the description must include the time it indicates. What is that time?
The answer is 18:05:53
